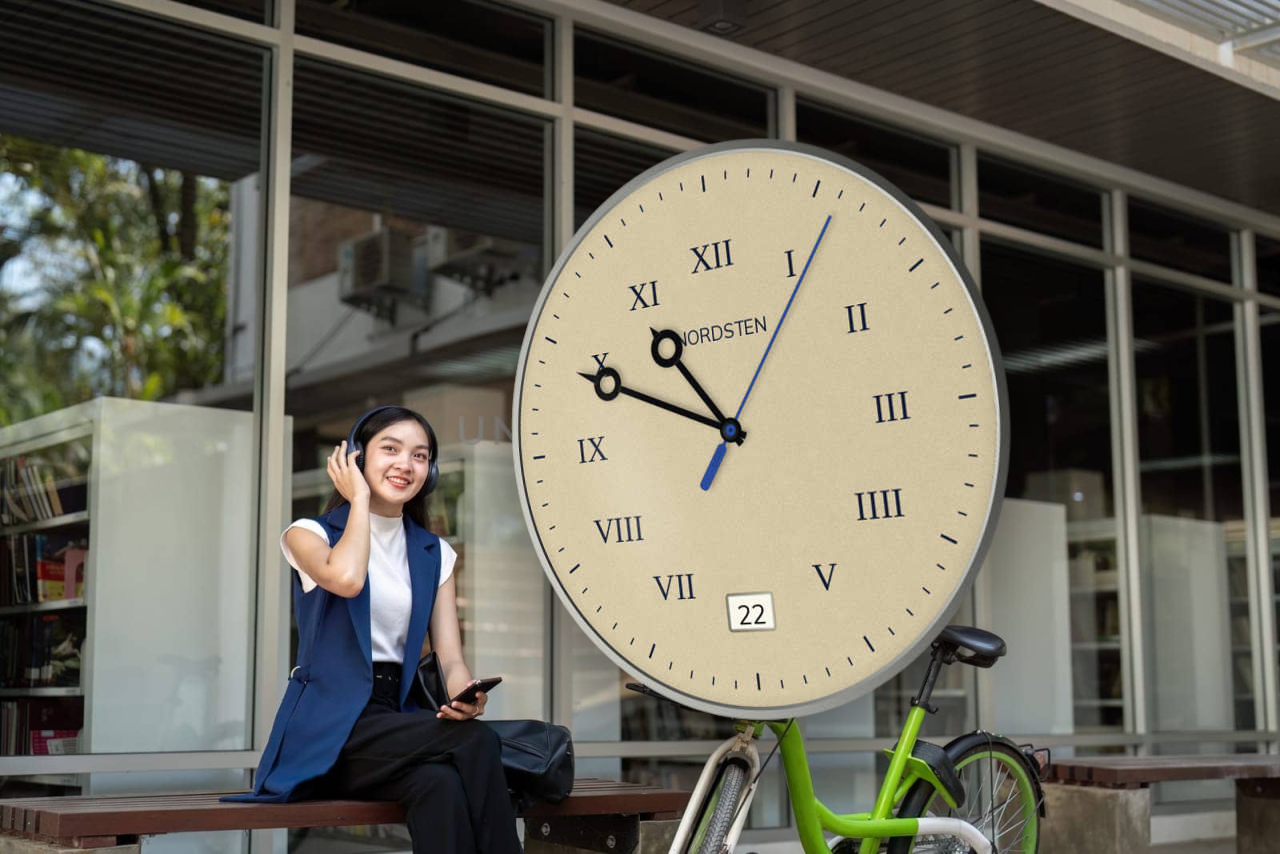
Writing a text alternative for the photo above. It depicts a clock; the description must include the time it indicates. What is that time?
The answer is 10:49:06
